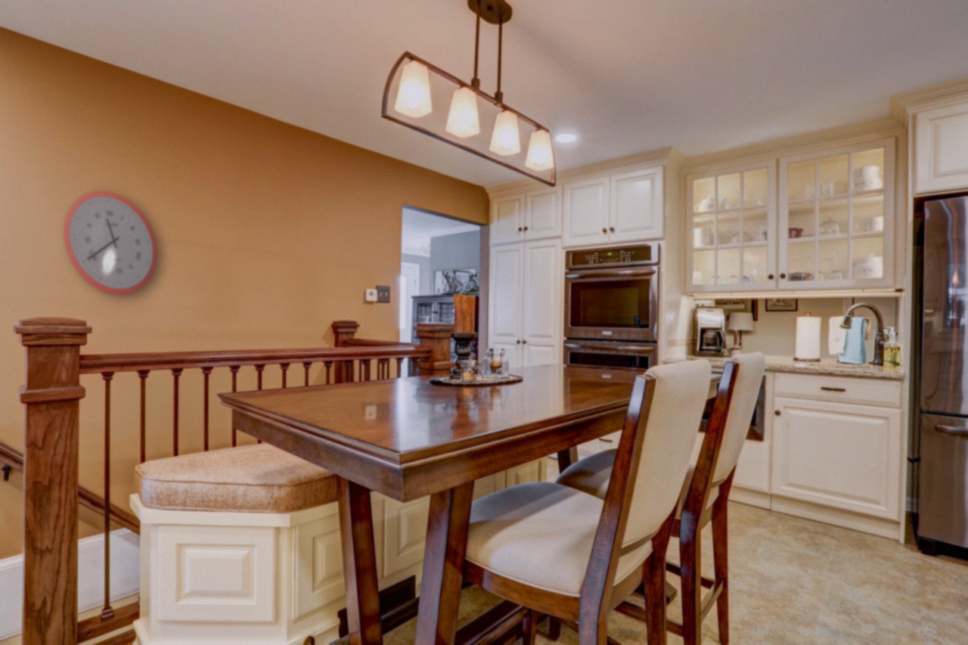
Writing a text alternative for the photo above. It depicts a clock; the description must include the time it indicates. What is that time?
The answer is 11:40
